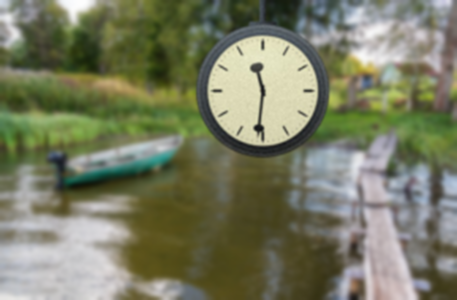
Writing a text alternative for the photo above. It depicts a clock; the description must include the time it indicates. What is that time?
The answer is 11:31
